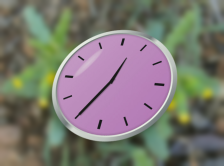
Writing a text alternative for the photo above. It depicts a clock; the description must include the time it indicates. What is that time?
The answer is 12:35
